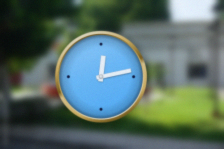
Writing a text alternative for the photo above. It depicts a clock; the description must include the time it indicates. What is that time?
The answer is 12:13
